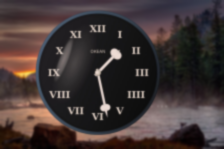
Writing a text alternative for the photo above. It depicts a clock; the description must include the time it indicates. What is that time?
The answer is 1:28
